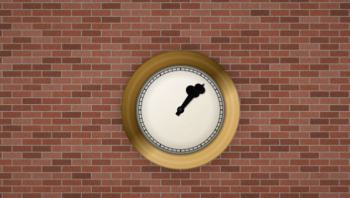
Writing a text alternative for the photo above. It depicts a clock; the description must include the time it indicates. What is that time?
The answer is 1:07
